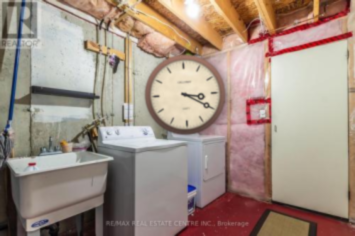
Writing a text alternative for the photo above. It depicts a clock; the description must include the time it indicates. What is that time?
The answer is 3:20
